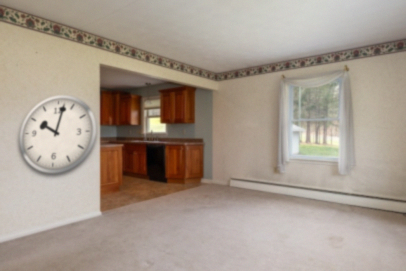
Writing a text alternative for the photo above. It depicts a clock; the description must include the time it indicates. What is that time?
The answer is 10:02
